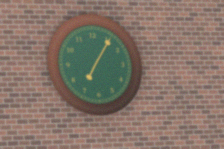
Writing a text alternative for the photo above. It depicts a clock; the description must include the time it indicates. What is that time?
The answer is 7:06
